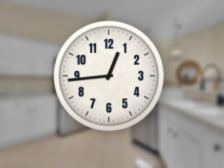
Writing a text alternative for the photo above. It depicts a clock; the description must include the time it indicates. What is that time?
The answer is 12:44
